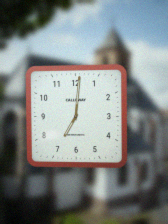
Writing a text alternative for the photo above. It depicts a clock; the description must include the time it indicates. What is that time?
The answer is 7:01
